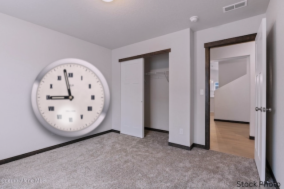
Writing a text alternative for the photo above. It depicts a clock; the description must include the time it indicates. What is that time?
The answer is 8:58
